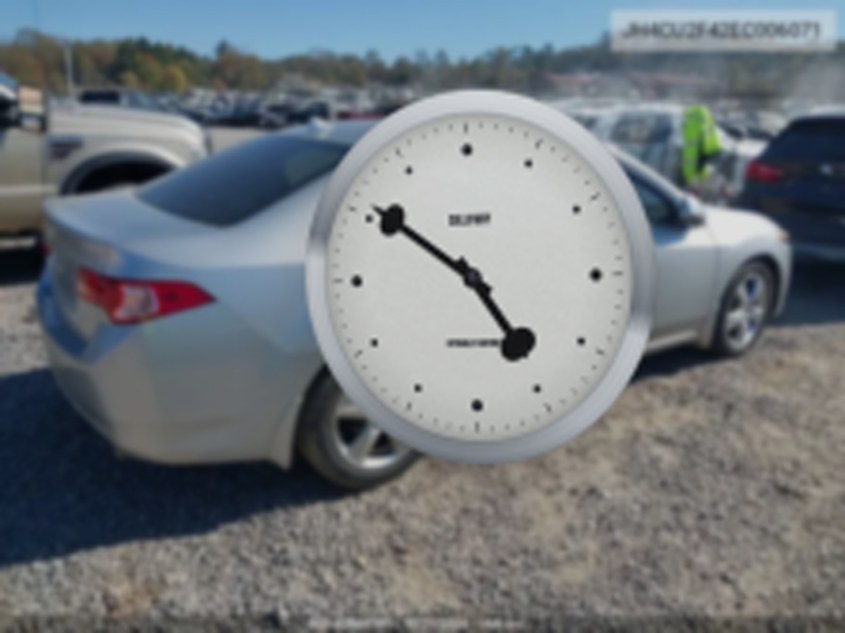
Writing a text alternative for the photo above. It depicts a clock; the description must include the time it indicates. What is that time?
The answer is 4:51
